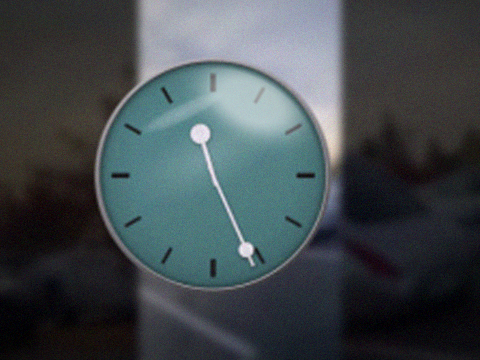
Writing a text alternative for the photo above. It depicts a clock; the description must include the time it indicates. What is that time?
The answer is 11:26
